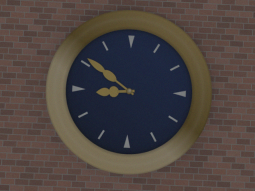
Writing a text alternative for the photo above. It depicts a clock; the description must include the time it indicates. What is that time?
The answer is 8:51
